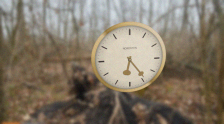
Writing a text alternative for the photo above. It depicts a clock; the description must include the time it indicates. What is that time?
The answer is 6:24
